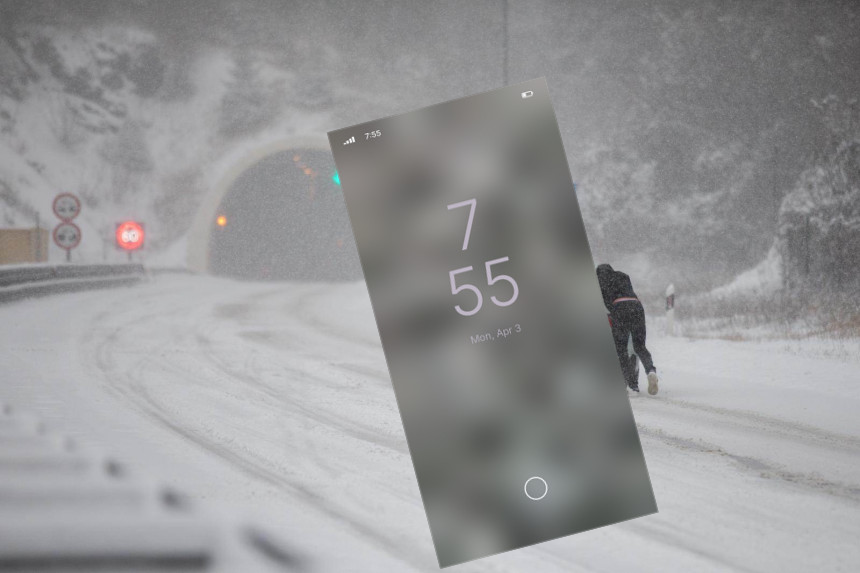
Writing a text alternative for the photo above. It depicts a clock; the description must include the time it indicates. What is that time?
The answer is 7:55
